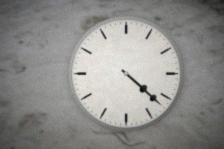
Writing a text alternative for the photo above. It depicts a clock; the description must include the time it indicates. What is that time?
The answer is 4:22
